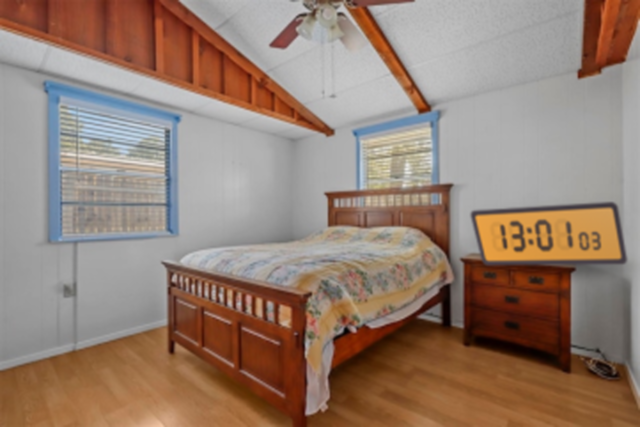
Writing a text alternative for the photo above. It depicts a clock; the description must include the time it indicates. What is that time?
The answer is 13:01:03
